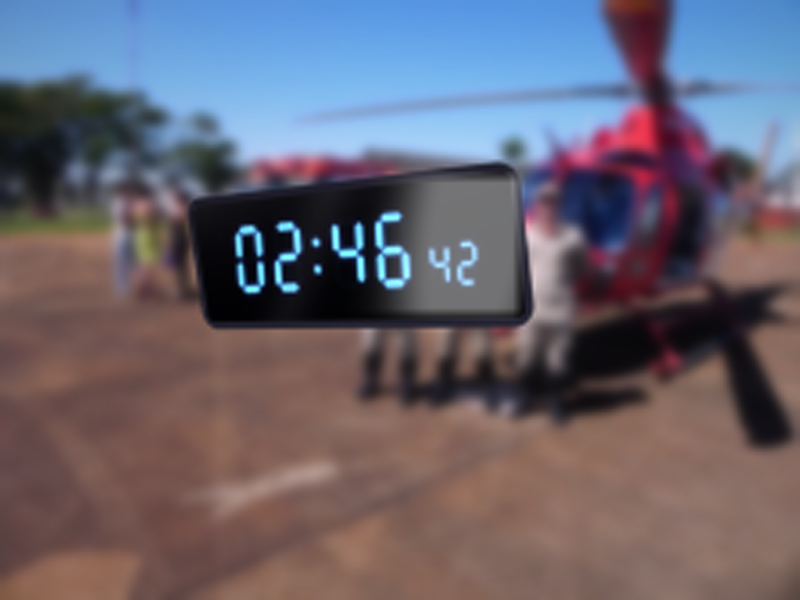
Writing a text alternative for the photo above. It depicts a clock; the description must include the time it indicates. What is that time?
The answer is 2:46:42
